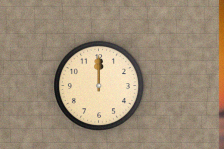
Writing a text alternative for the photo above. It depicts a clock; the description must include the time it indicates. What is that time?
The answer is 12:00
